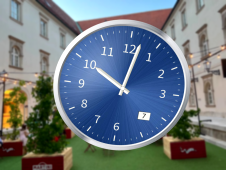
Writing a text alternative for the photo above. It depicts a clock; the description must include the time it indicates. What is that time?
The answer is 10:02
